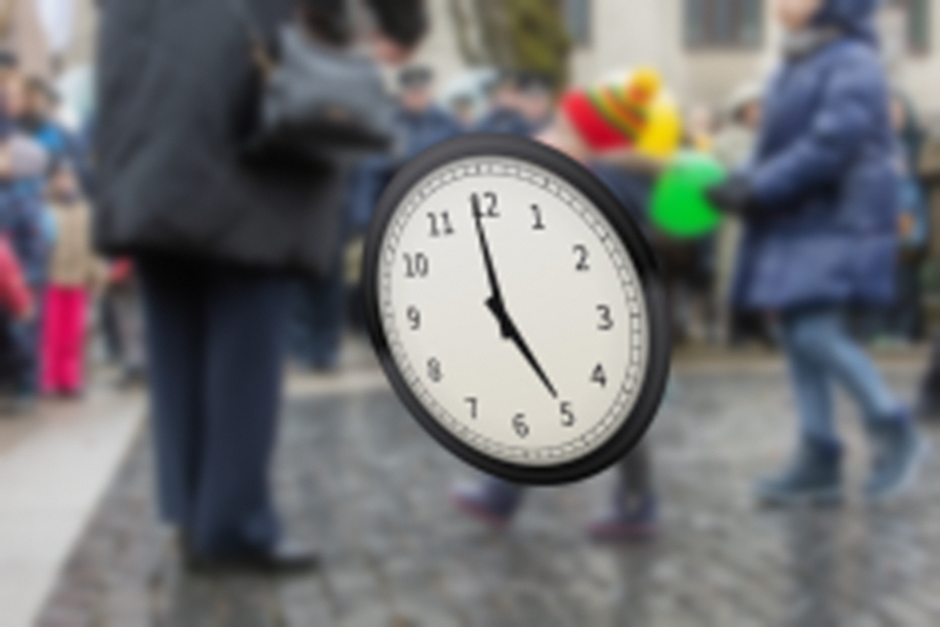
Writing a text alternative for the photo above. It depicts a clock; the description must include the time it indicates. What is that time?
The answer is 4:59
